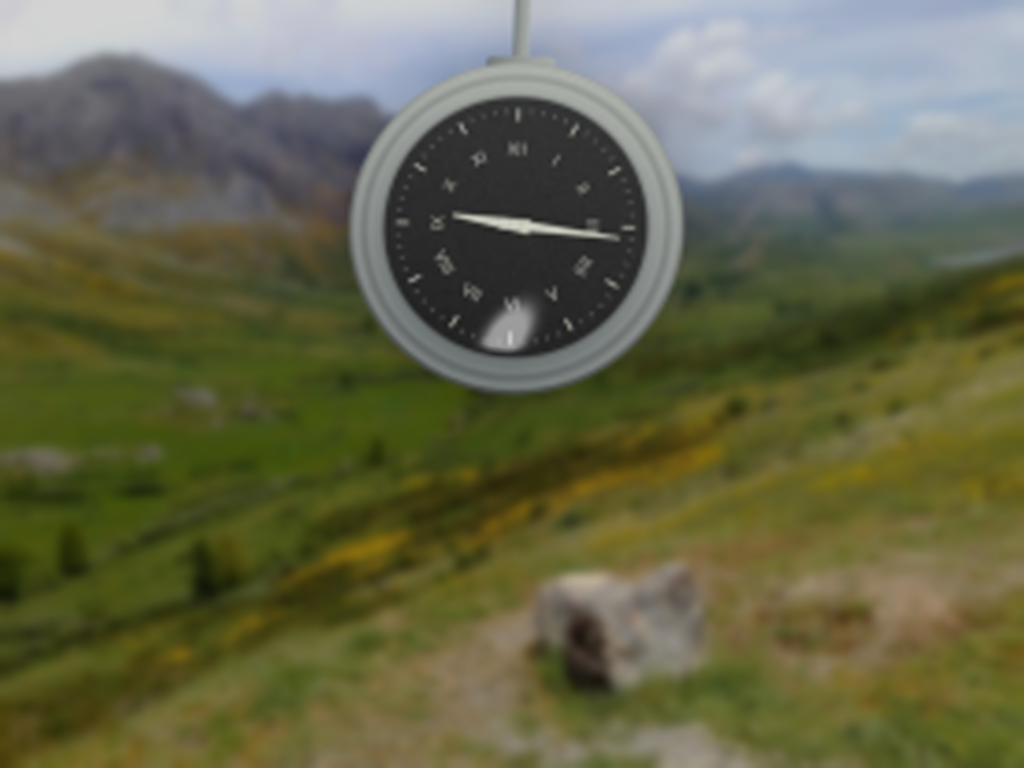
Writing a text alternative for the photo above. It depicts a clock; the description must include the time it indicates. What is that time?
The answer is 9:16
